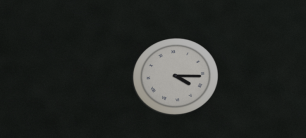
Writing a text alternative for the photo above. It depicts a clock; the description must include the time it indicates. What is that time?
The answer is 4:16
